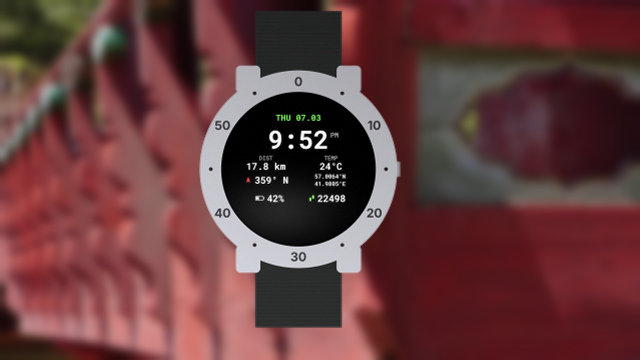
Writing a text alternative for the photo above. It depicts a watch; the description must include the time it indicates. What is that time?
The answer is 9:52
